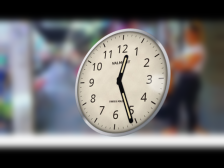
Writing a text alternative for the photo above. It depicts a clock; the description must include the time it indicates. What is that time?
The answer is 12:26
